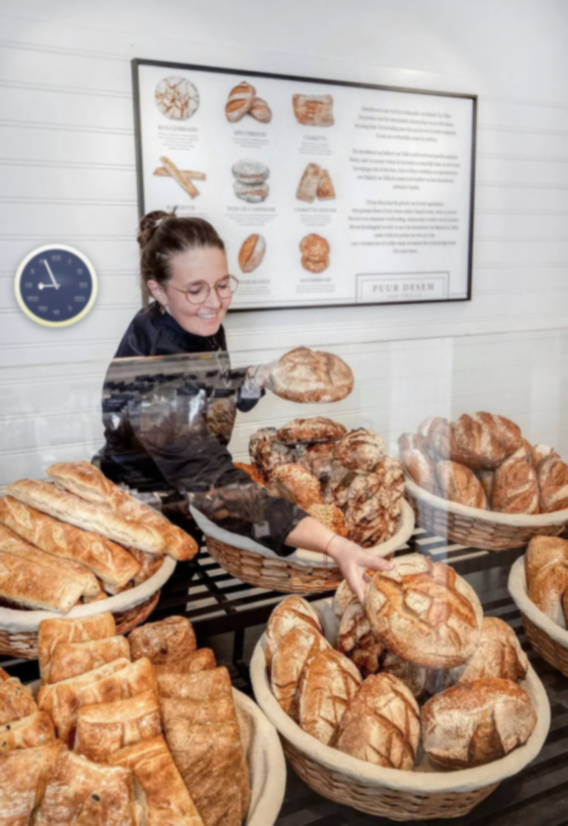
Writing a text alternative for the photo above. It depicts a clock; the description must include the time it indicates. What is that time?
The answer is 8:56
